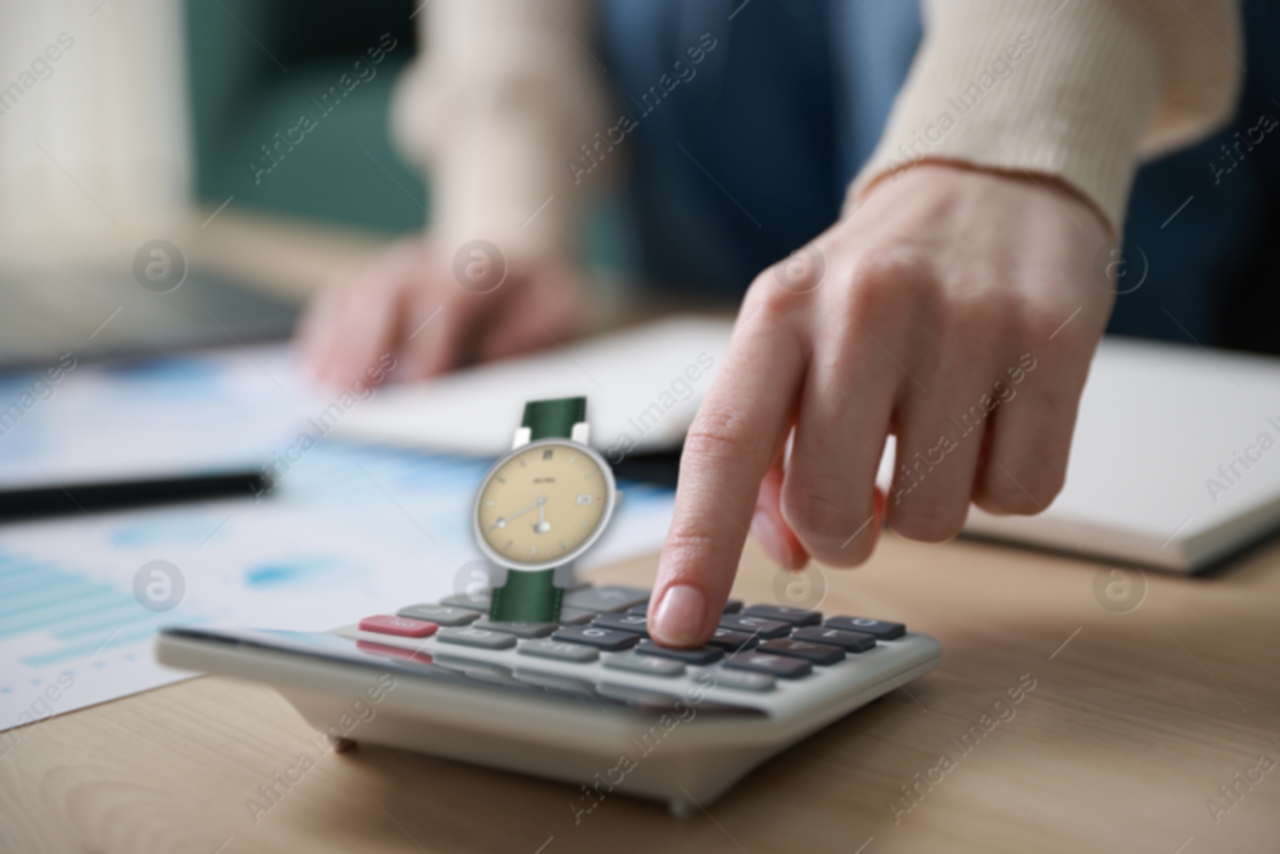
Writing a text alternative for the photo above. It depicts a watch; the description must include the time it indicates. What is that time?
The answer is 5:40
